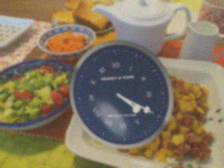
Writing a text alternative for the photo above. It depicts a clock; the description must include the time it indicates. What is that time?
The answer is 4:20
